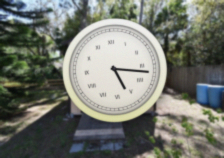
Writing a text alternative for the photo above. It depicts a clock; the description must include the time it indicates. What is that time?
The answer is 5:17
